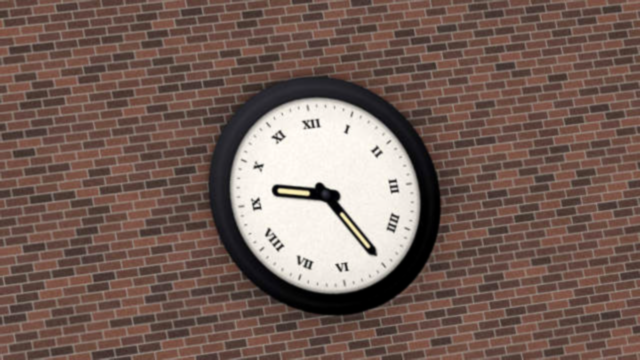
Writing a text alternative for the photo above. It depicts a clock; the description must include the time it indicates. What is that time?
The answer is 9:25
